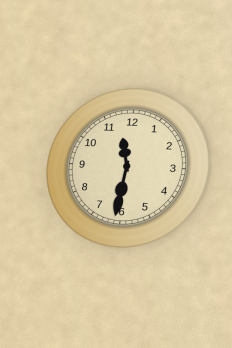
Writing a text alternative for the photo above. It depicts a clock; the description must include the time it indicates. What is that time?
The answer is 11:31
